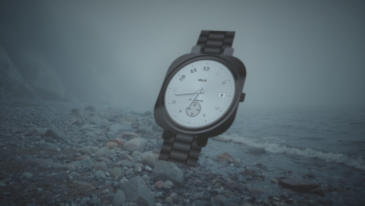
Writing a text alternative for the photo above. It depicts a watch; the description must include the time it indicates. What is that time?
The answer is 6:43
